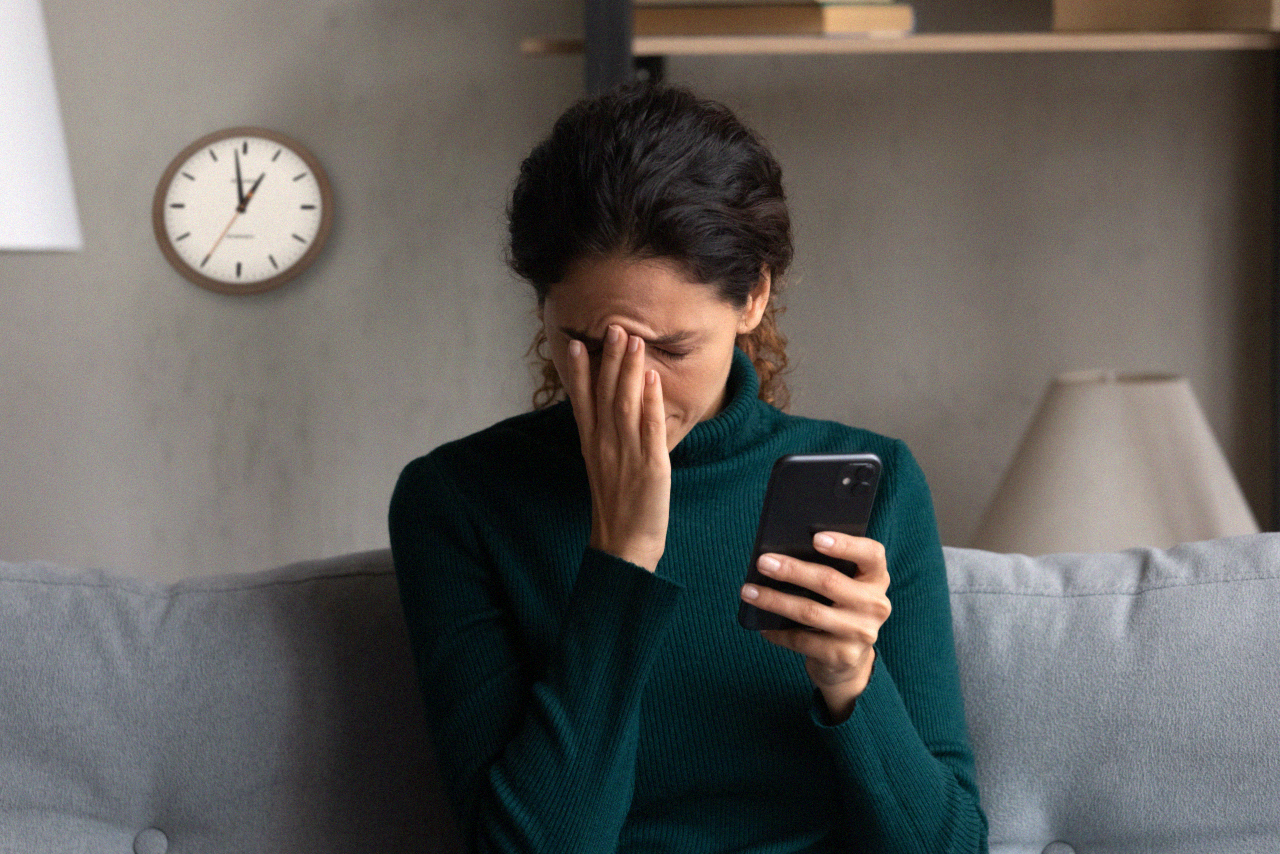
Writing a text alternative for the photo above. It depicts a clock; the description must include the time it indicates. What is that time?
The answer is 12:58:35
